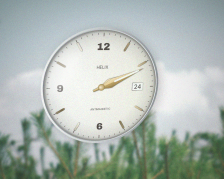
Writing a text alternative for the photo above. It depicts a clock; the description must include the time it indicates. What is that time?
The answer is 2:11
